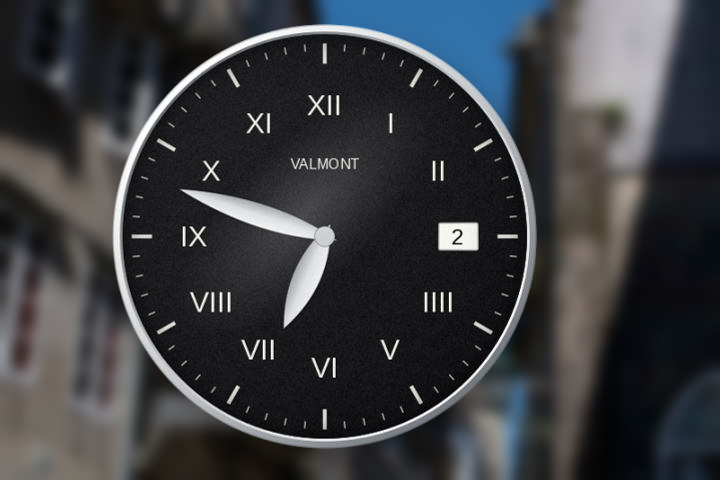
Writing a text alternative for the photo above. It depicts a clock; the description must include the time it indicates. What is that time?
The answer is 6:48
